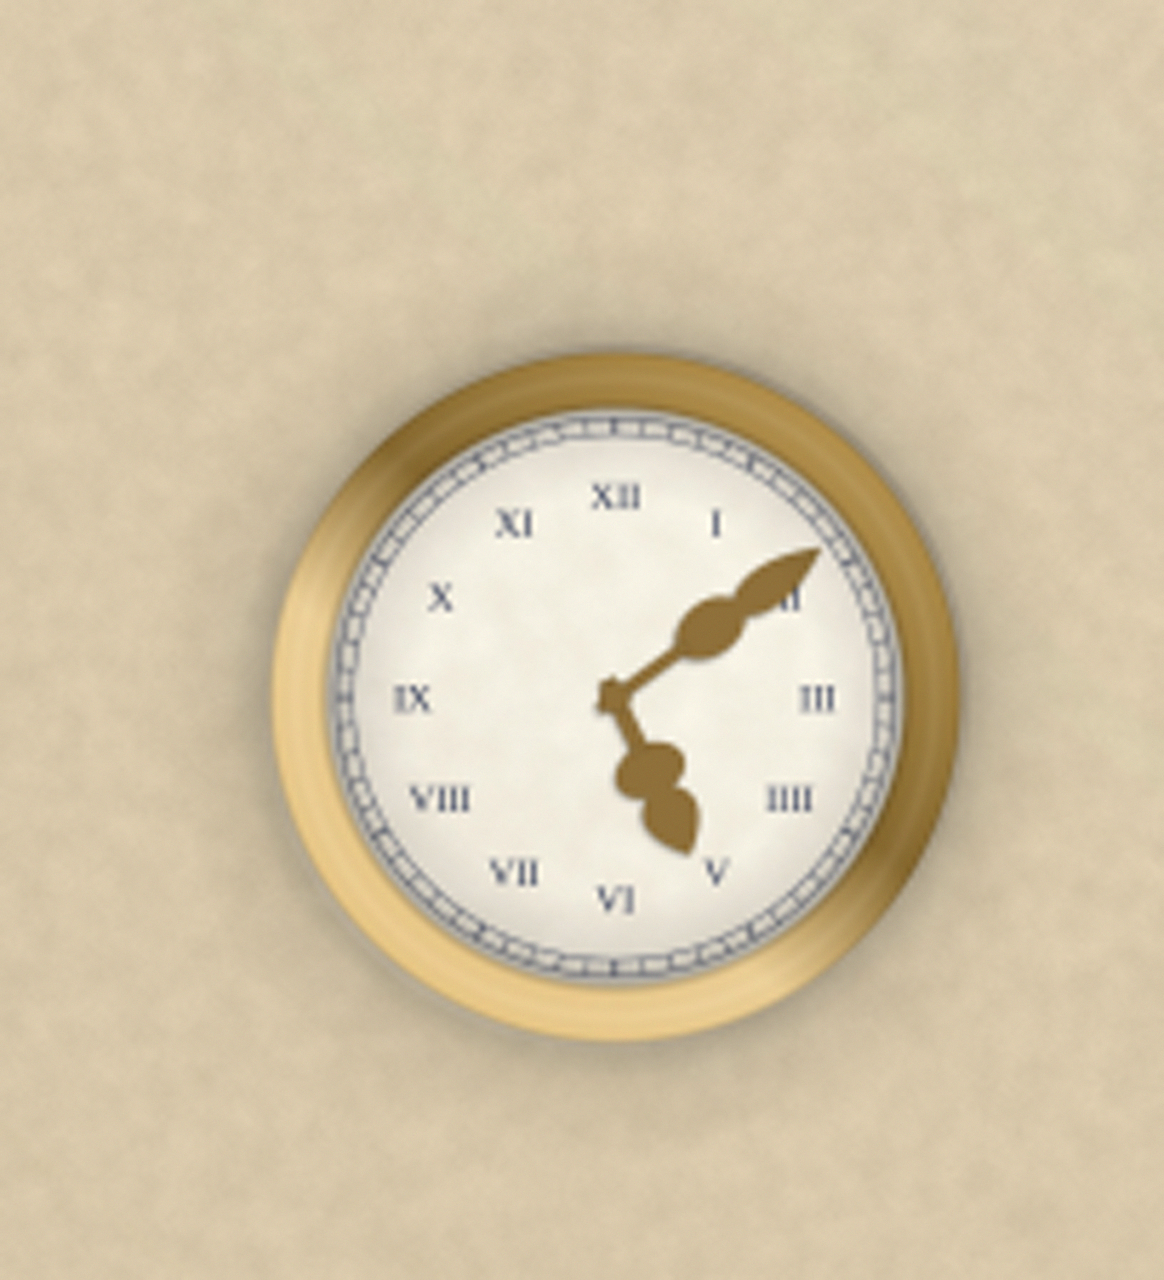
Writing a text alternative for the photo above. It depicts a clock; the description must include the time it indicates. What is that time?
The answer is 5:09
